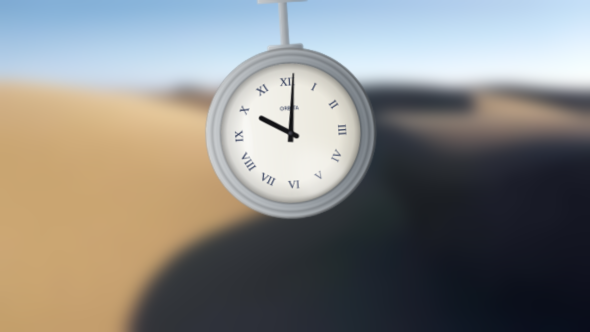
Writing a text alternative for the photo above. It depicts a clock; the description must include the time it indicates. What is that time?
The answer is 10:01
